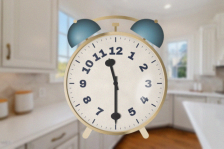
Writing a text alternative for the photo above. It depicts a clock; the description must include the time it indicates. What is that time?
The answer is 11:30
